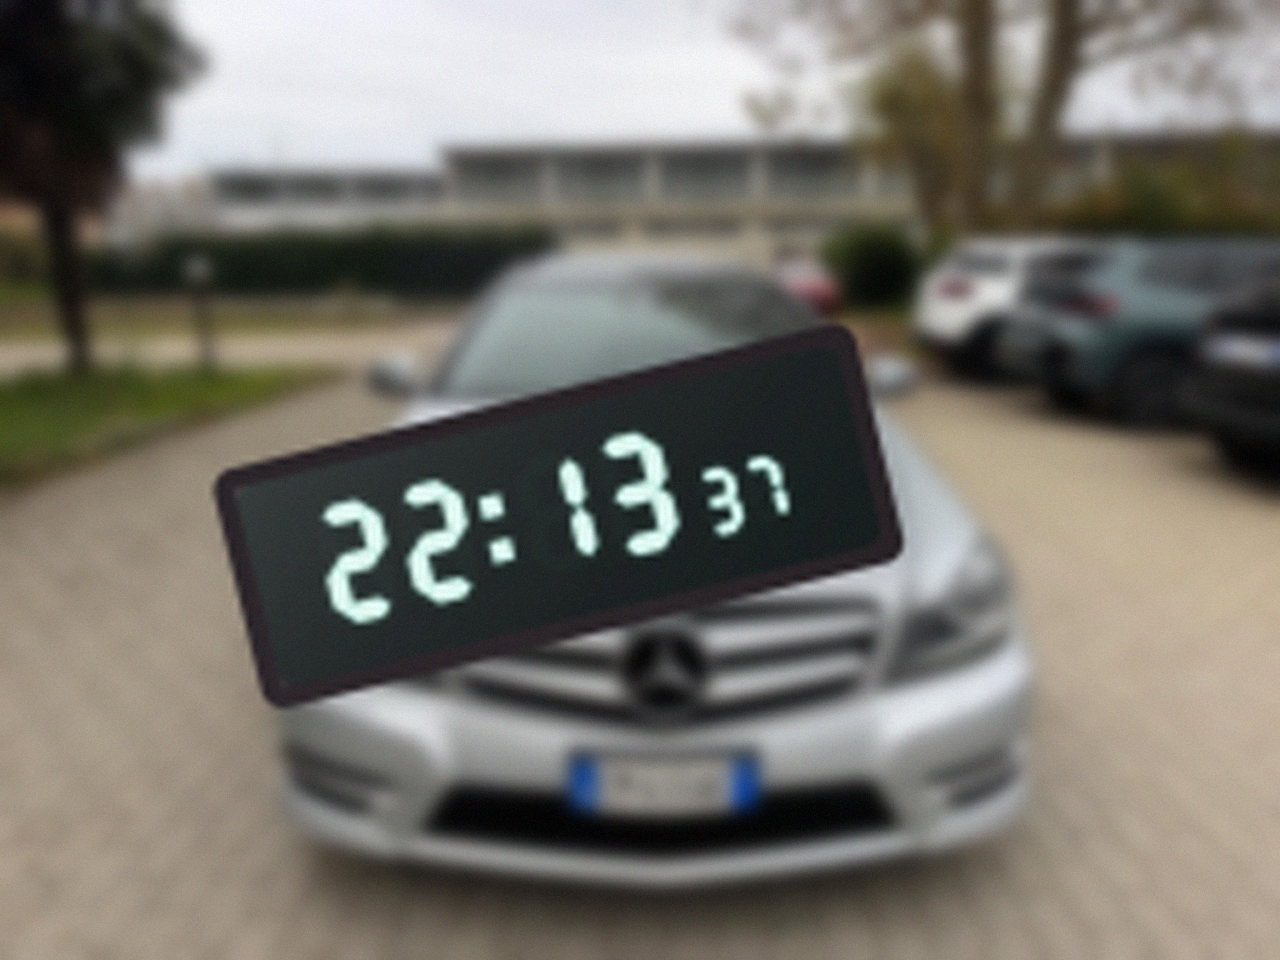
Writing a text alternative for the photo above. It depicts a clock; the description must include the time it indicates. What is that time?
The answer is 22:13:37
